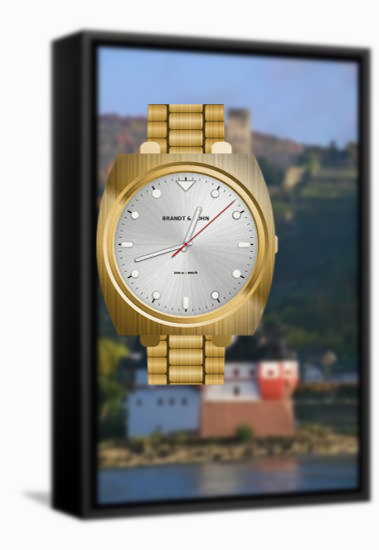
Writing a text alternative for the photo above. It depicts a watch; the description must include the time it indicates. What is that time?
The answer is 12:42:08
